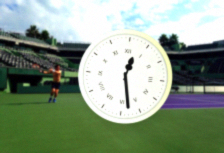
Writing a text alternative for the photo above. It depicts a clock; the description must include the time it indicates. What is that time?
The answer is 12:28
